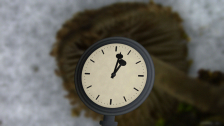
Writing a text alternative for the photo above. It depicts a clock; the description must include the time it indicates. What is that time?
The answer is 1:02
